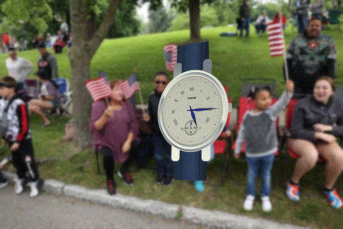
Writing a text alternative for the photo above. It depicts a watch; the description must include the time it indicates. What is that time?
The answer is 5:15
